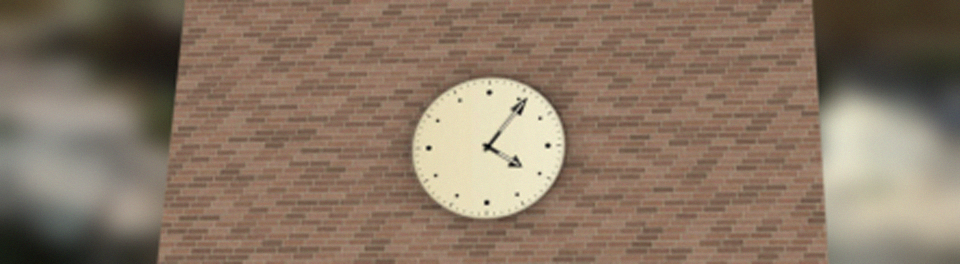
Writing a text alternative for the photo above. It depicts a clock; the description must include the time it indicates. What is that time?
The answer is 4:06
